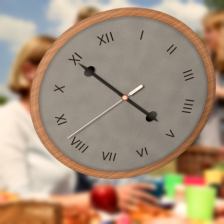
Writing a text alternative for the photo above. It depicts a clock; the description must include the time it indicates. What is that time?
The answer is 4:54:42
